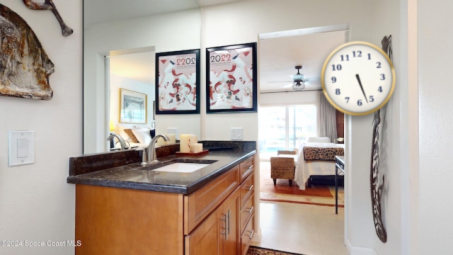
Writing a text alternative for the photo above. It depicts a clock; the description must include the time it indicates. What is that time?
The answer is 5:27
